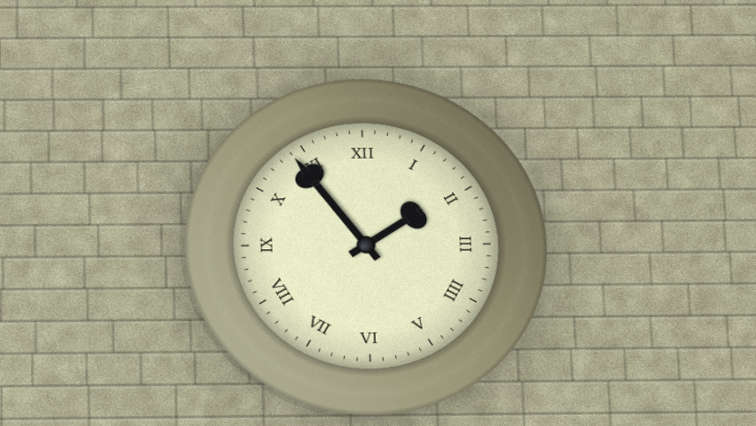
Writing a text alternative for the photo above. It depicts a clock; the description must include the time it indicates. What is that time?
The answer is 1:54
